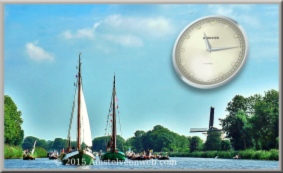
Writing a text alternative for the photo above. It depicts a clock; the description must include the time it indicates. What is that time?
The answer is 11:14
